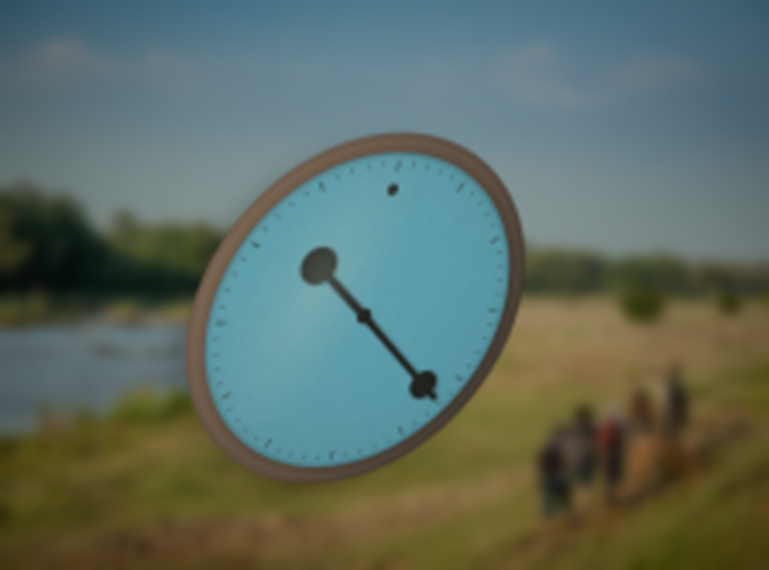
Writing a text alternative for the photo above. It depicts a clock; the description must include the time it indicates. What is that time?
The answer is 10:22
